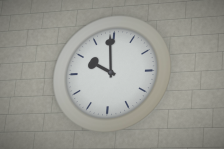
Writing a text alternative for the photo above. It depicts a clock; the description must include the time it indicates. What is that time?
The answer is 9:59
